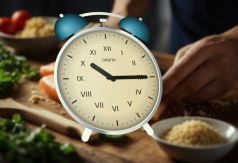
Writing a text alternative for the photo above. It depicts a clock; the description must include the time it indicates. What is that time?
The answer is 10:15
